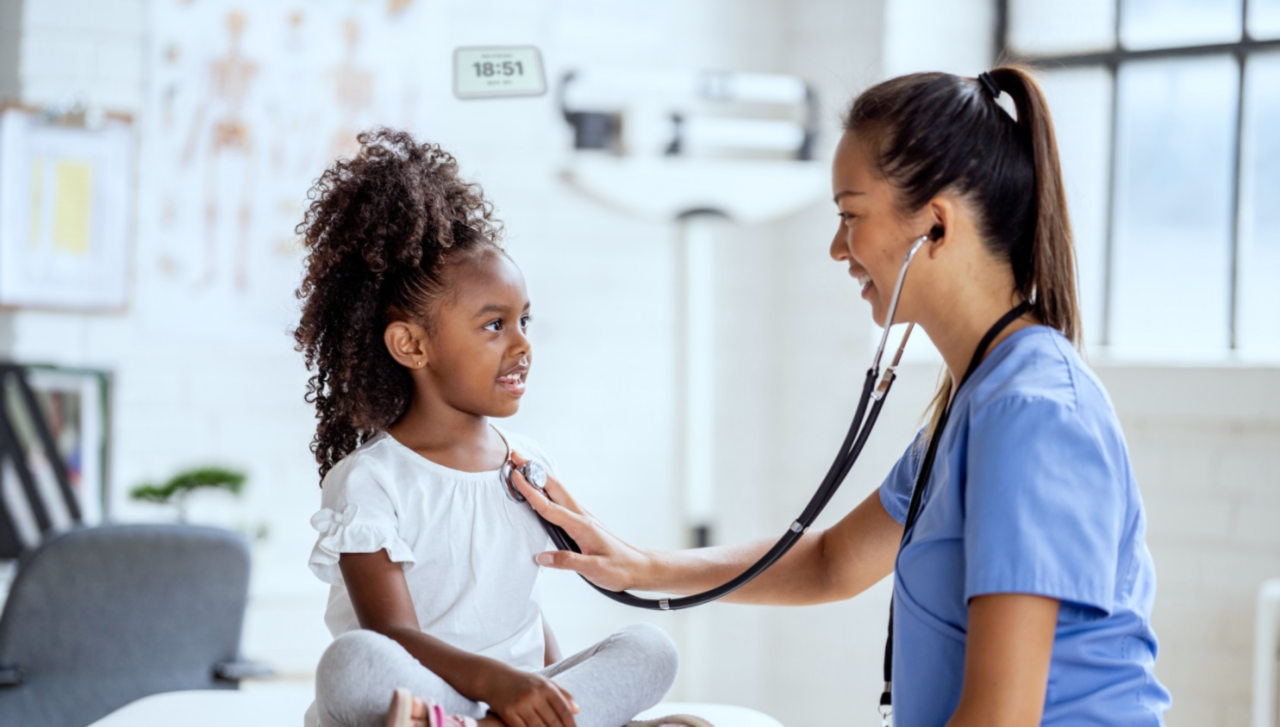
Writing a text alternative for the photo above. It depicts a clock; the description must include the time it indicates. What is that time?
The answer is 18:51
